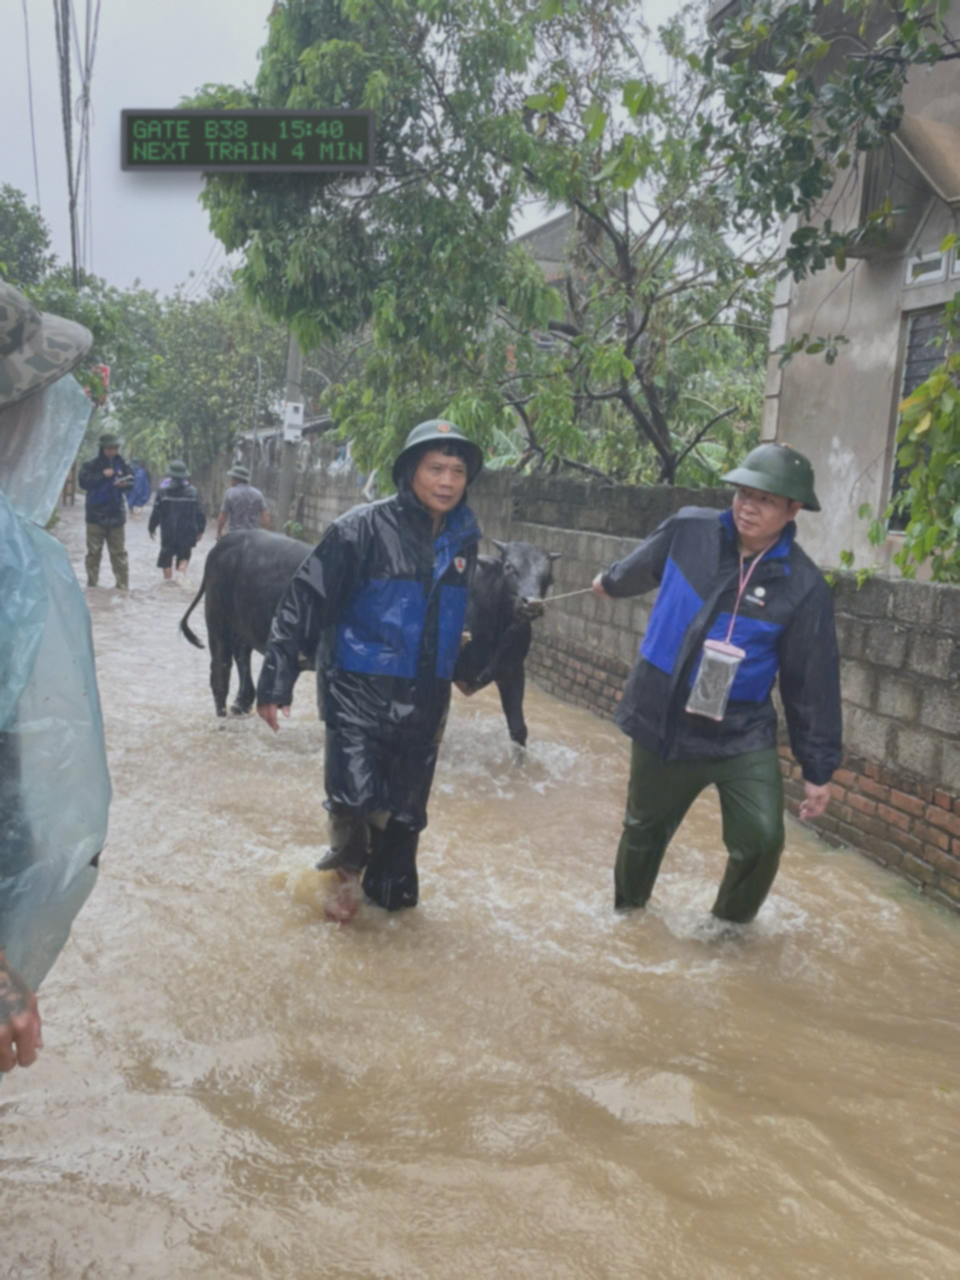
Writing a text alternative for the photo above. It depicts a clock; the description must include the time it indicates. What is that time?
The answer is 15:40
